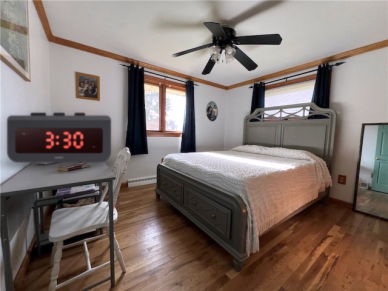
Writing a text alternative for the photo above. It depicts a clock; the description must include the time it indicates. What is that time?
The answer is 3:30
